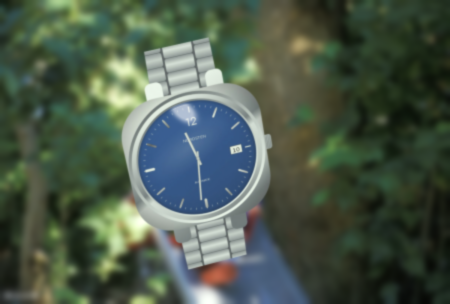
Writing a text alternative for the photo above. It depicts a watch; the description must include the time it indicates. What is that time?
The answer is 11:31
